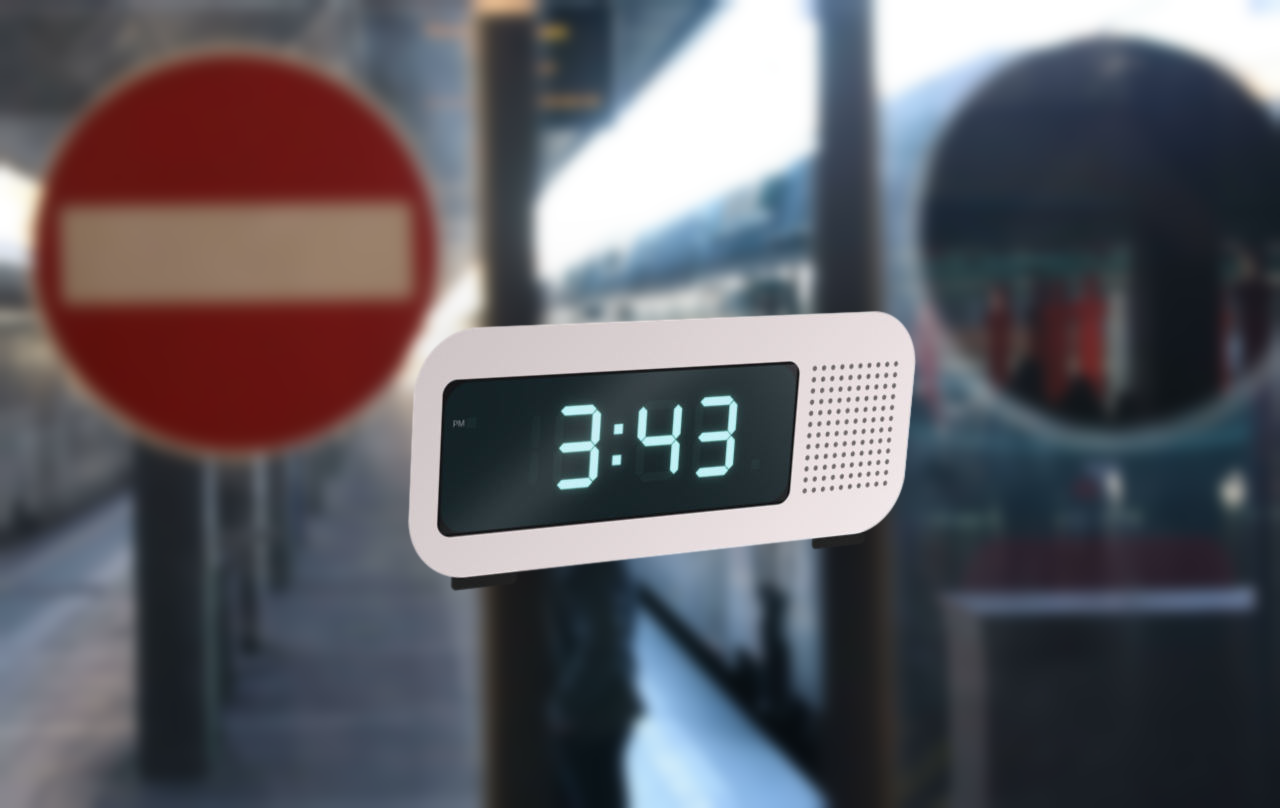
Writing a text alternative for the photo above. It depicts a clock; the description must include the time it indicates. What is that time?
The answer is 3:43
